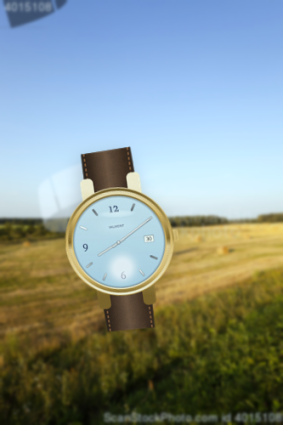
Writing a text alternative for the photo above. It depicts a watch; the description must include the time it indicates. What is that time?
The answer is 8:10
